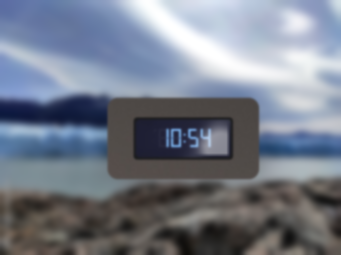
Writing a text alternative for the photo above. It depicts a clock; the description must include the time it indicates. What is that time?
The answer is 10:54
